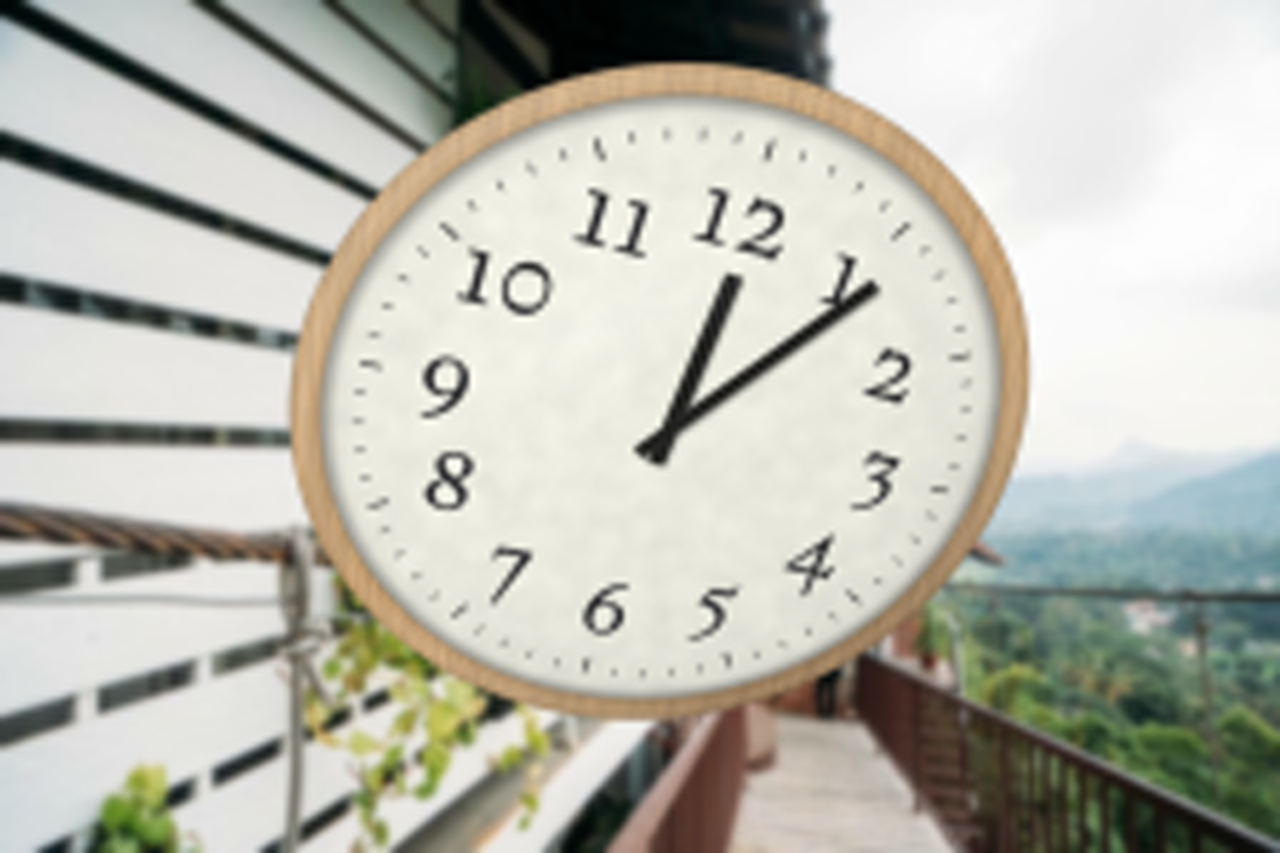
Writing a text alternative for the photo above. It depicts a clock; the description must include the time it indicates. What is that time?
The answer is 12:06
